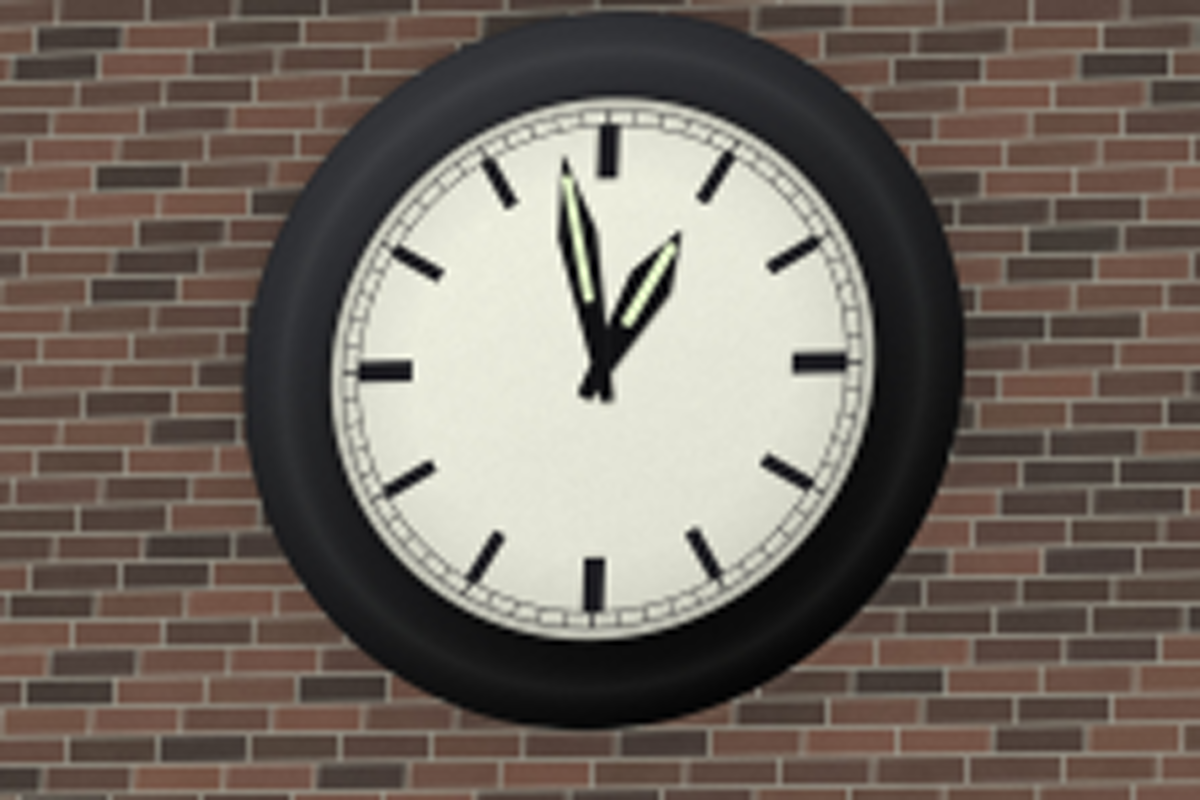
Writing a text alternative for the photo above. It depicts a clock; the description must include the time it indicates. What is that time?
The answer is 12:58
